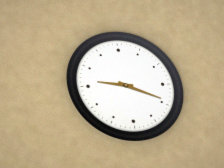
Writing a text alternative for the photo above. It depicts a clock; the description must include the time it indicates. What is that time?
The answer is 9:19
